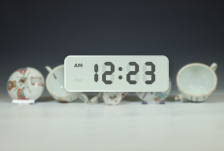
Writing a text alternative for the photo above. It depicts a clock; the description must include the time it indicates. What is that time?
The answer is 12:23
